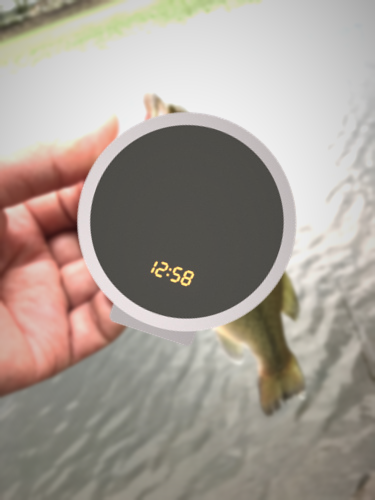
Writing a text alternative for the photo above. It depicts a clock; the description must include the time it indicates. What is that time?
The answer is 12:58
